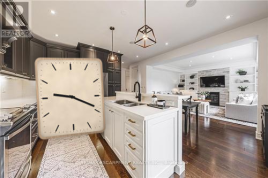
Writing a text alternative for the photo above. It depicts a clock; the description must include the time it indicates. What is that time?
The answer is 9:19
